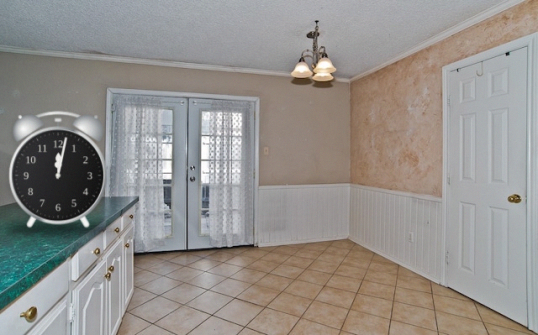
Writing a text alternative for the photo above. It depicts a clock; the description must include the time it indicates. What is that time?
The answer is 12:02
